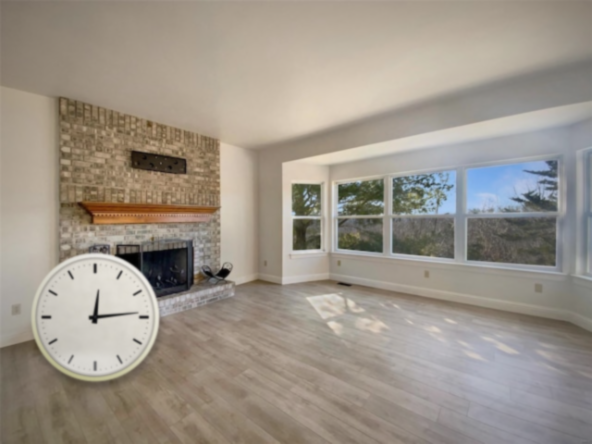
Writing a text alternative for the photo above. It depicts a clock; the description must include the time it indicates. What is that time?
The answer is 12:14
